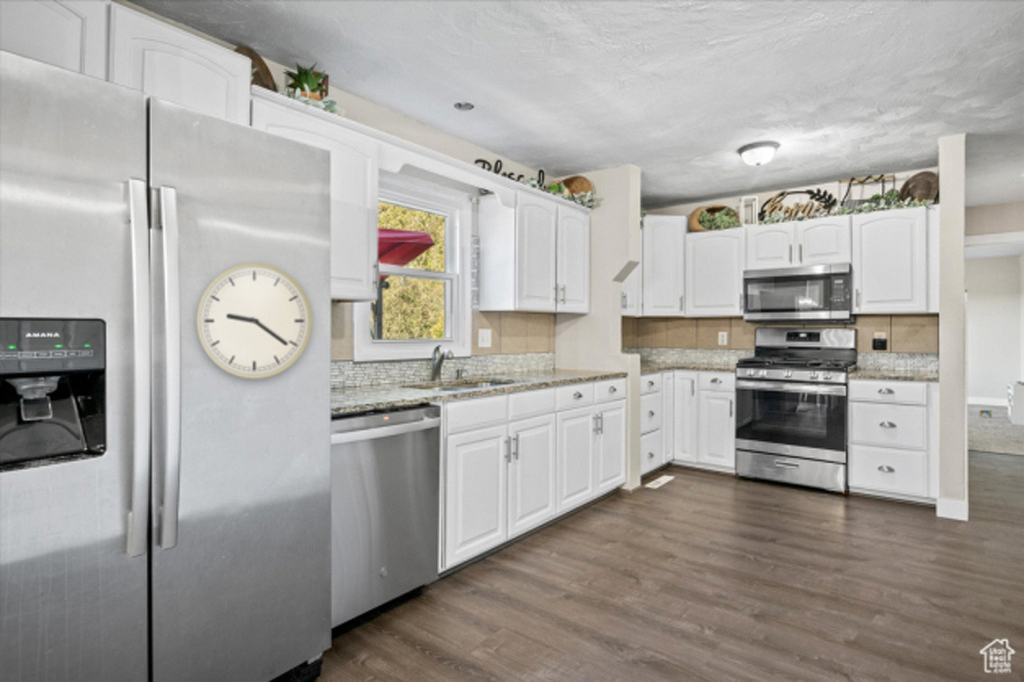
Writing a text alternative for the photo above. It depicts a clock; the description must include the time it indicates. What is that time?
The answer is 9:21
